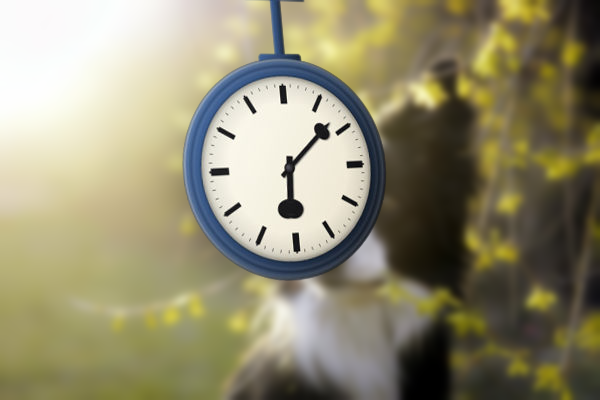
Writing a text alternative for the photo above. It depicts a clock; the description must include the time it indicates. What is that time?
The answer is 6:08
